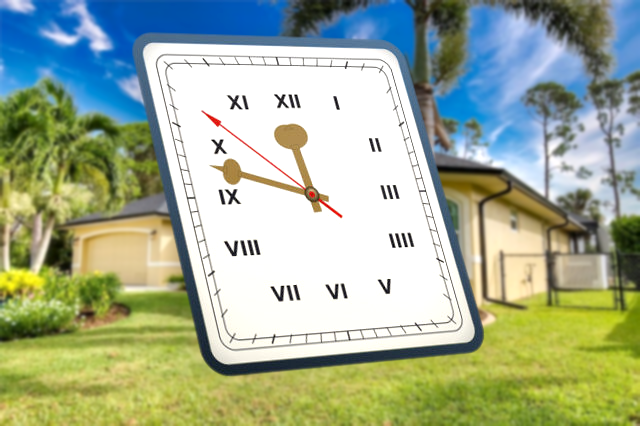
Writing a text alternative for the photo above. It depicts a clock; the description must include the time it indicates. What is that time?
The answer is 11:47:52
